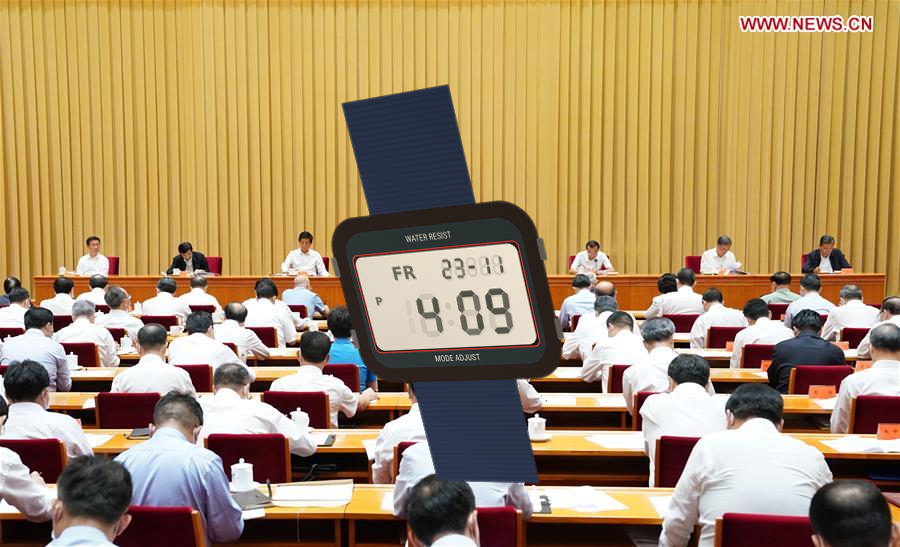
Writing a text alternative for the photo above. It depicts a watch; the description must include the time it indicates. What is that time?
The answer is 4:09
